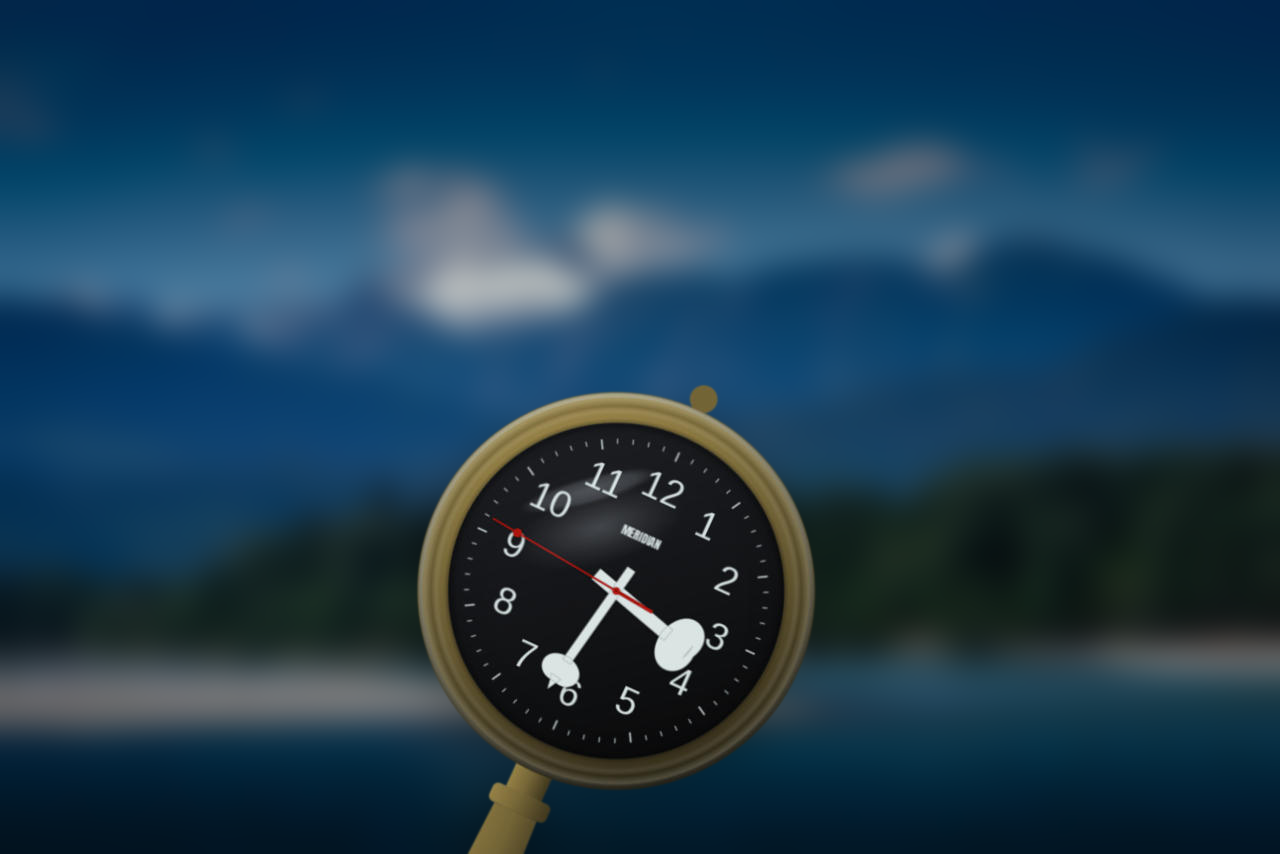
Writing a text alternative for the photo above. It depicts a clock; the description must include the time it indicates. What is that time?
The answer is 3:31:46
